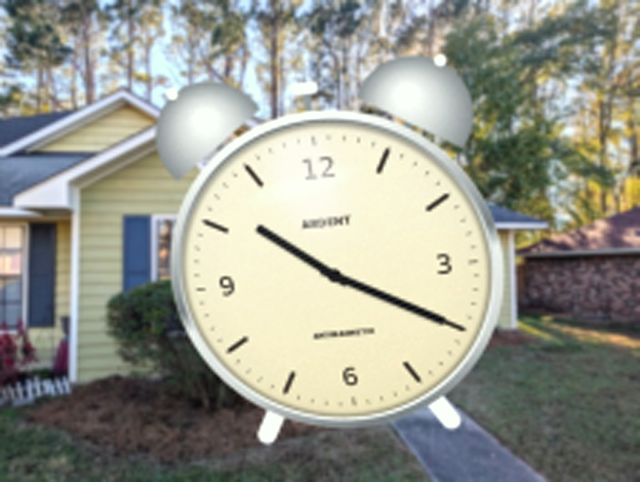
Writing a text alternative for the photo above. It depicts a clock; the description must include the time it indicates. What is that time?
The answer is 10:20
